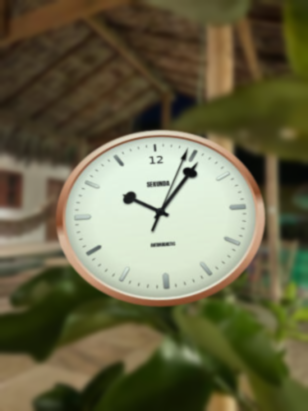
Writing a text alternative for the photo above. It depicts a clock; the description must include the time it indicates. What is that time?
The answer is 10:06:04
